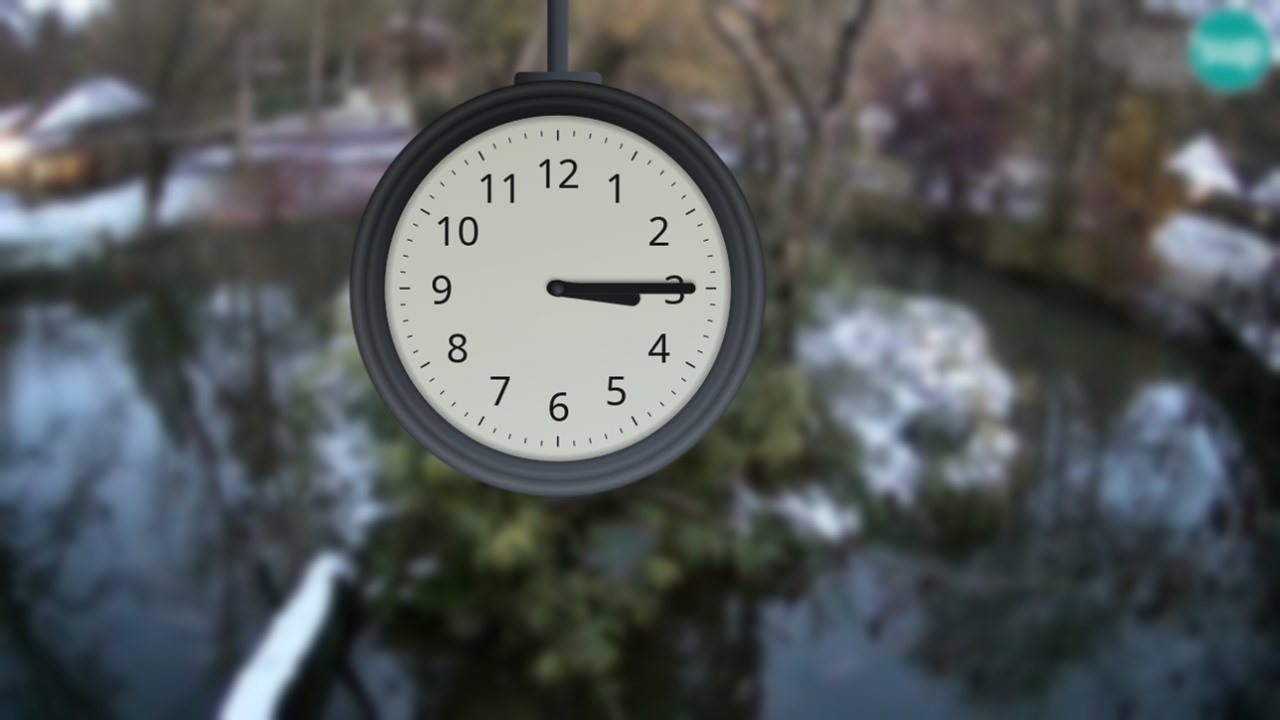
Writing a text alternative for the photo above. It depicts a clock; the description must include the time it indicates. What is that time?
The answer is 3:15
